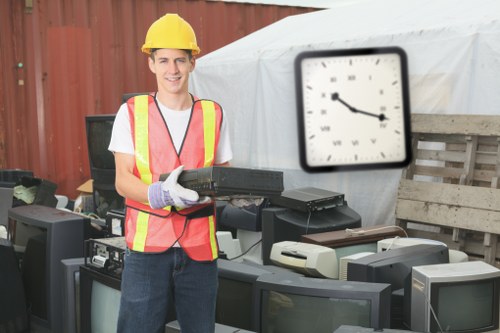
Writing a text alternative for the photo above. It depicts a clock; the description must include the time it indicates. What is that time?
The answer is 10:18
